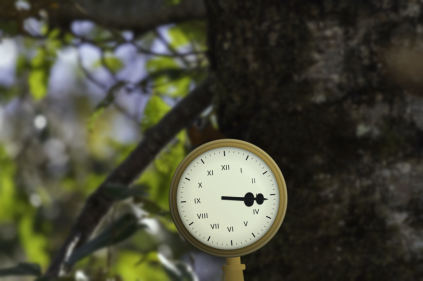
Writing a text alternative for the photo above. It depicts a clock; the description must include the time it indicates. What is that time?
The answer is 3:16
